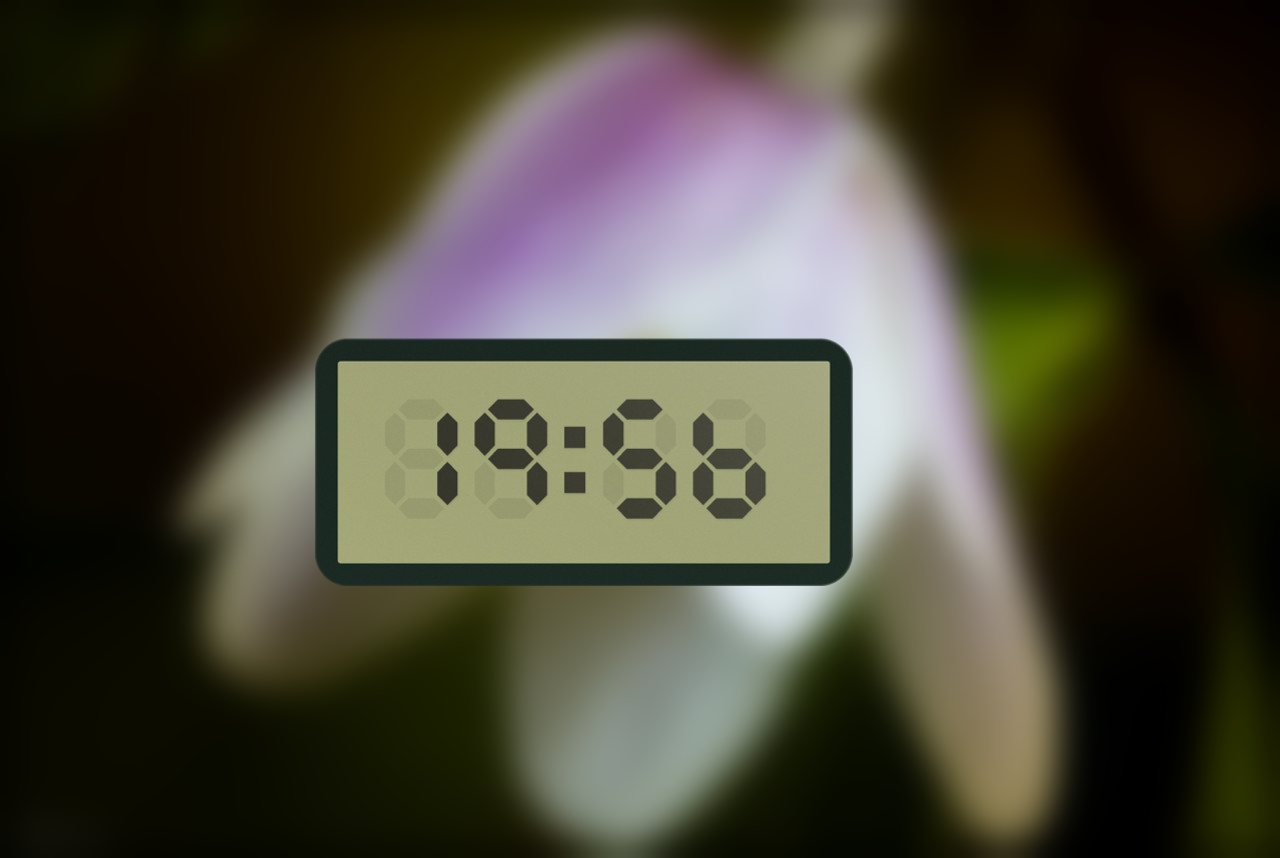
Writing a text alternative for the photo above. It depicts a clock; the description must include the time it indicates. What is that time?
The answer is 19:56
